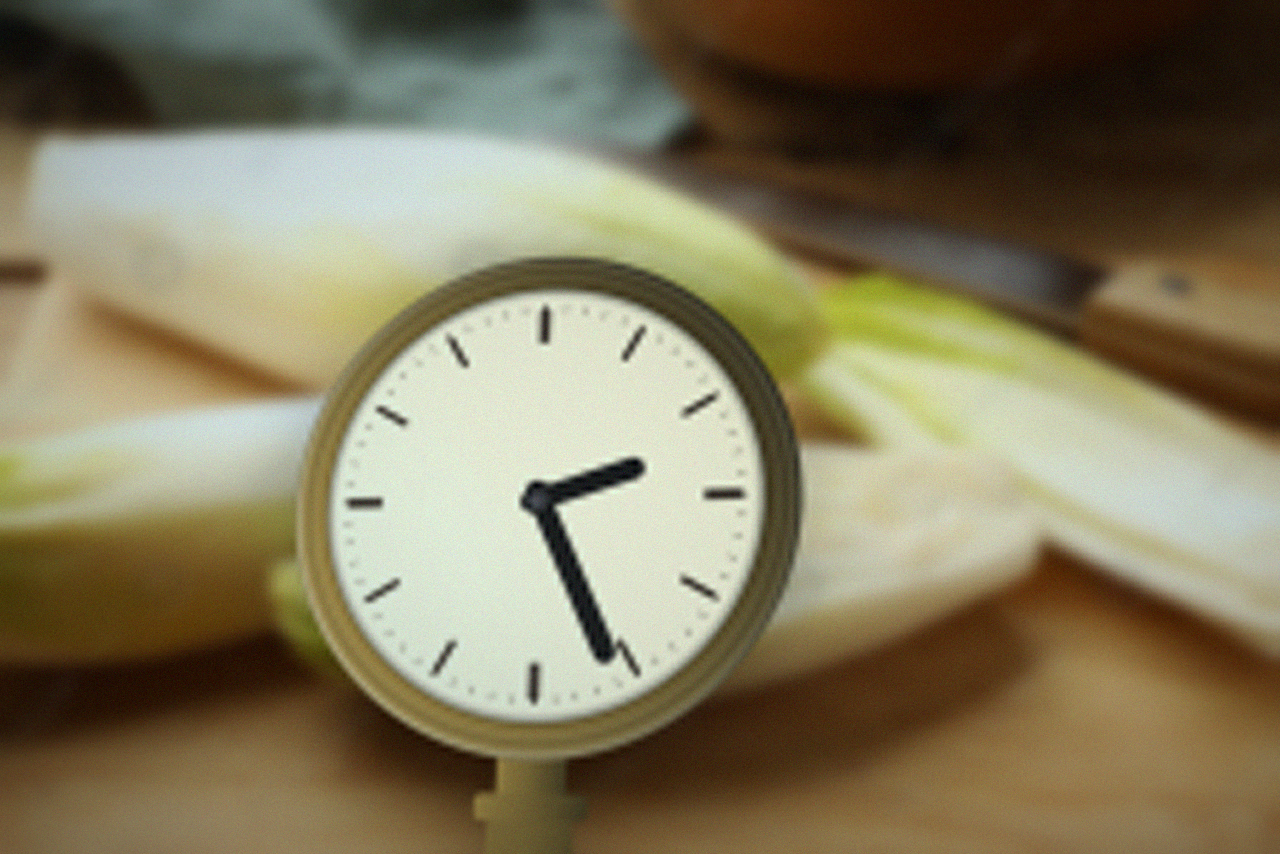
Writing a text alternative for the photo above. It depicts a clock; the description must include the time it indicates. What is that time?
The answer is 2:26
